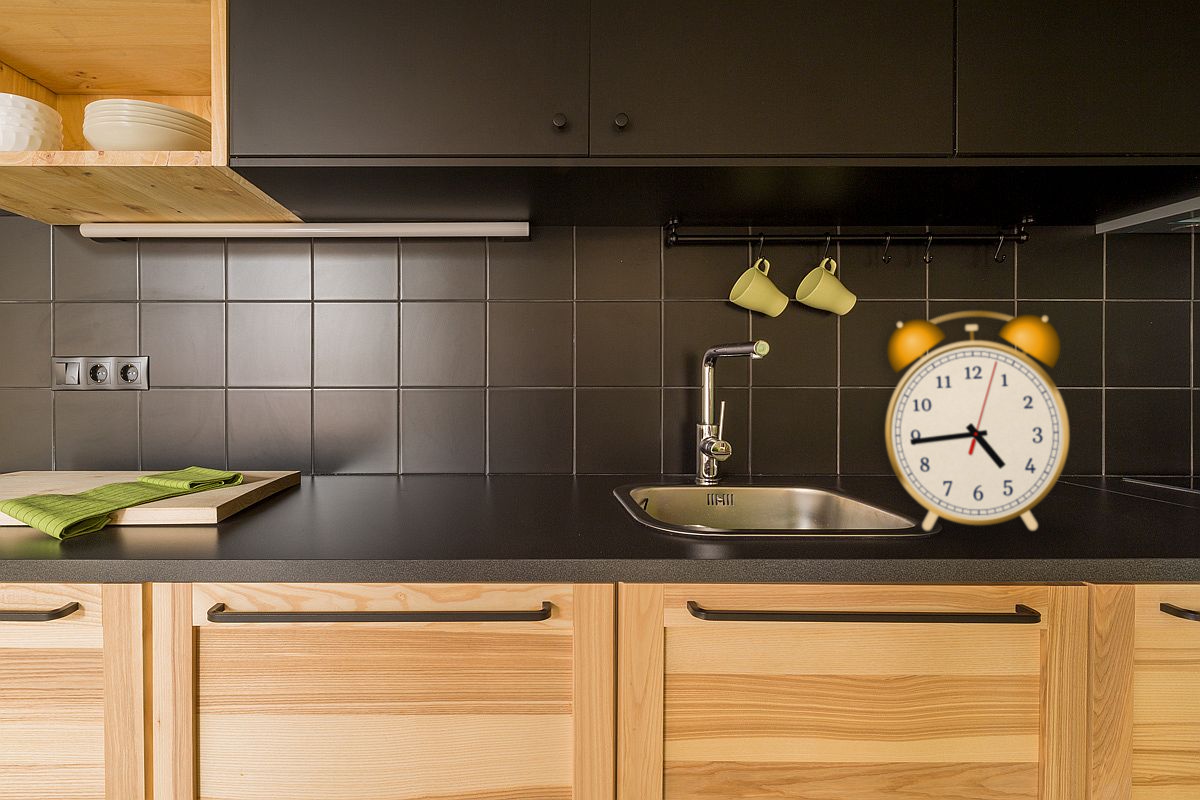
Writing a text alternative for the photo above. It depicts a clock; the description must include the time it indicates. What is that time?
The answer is 4:44:03
